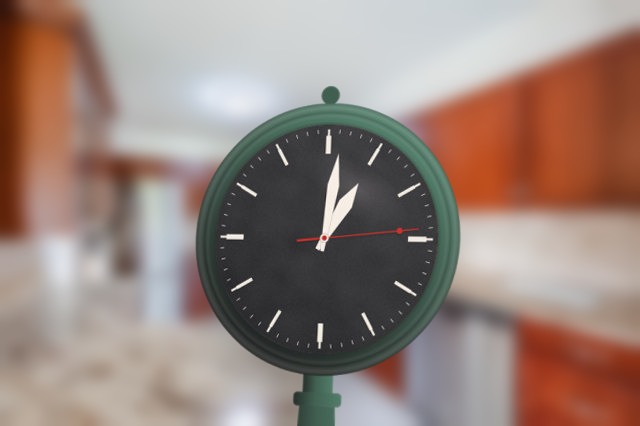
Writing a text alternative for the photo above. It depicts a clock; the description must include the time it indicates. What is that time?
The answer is 1:01:14
